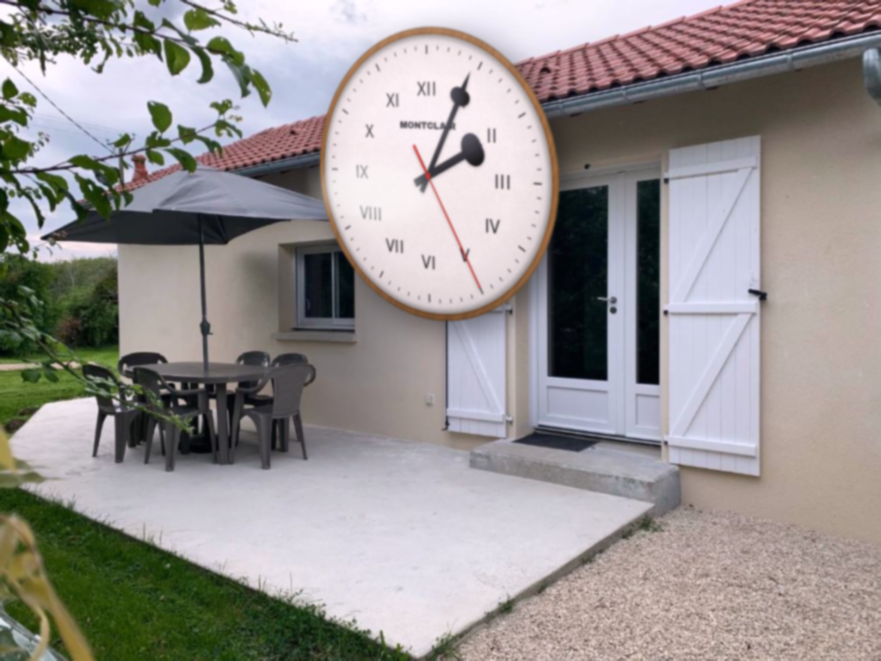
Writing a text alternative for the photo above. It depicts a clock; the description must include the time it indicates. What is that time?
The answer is 2:04:25
